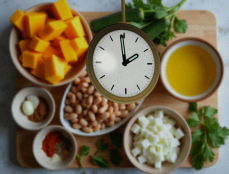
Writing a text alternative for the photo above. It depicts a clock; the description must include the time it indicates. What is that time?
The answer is 1:59
